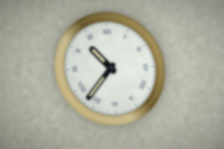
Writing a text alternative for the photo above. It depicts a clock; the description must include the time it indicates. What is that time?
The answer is 10:37
